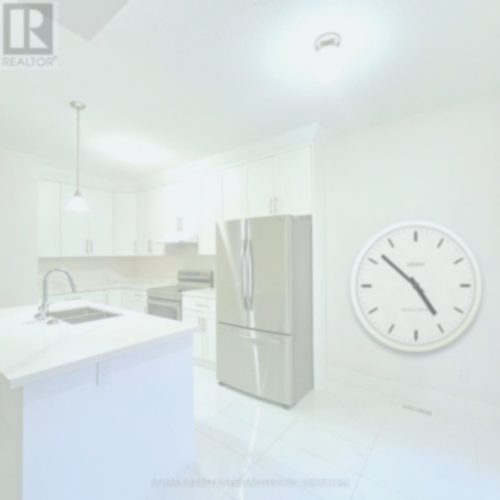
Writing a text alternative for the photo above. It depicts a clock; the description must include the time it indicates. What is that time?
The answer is 4:52
